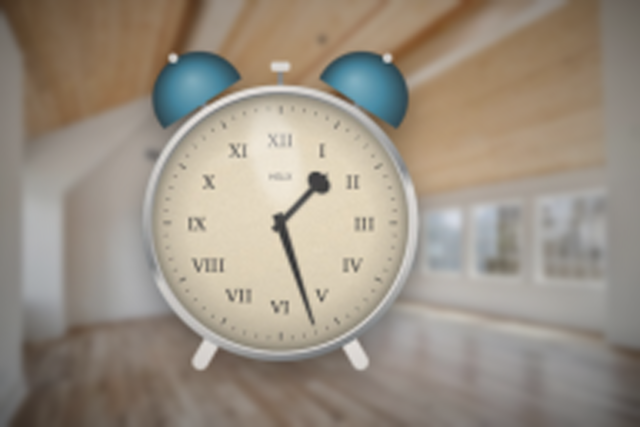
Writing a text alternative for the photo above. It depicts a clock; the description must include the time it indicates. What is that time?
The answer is 1:27
